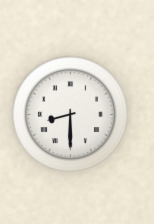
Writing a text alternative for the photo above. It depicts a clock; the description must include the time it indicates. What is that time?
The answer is 8:30
